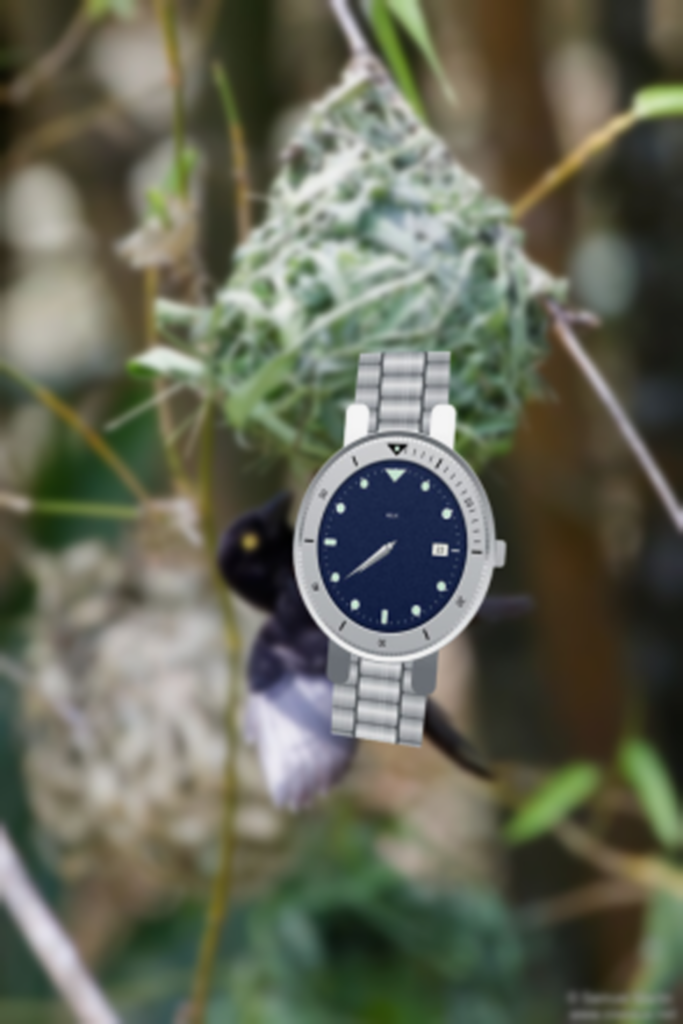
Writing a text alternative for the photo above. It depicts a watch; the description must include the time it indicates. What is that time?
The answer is 7:39
